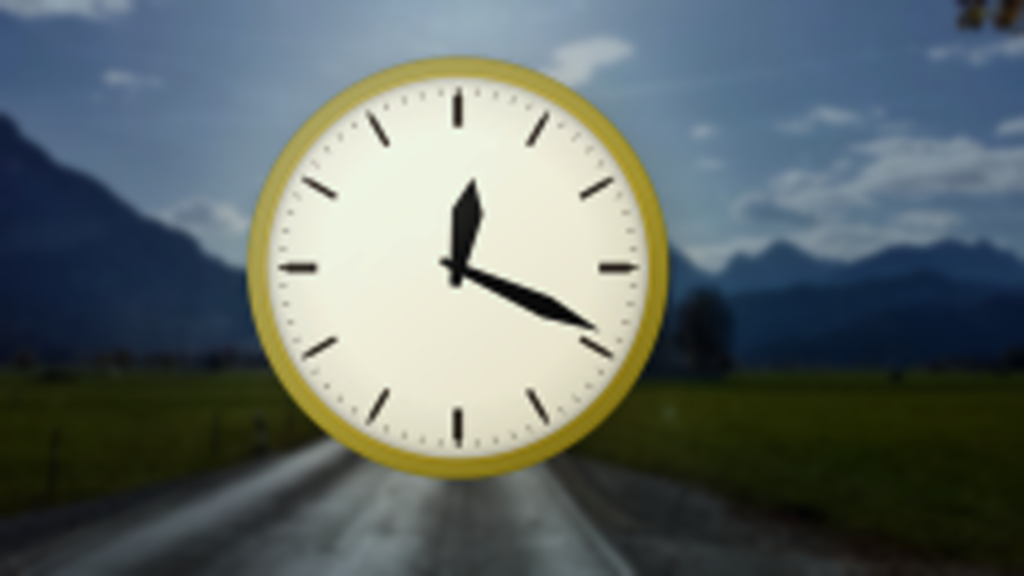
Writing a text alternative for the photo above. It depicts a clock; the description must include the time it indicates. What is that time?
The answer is 12:19
